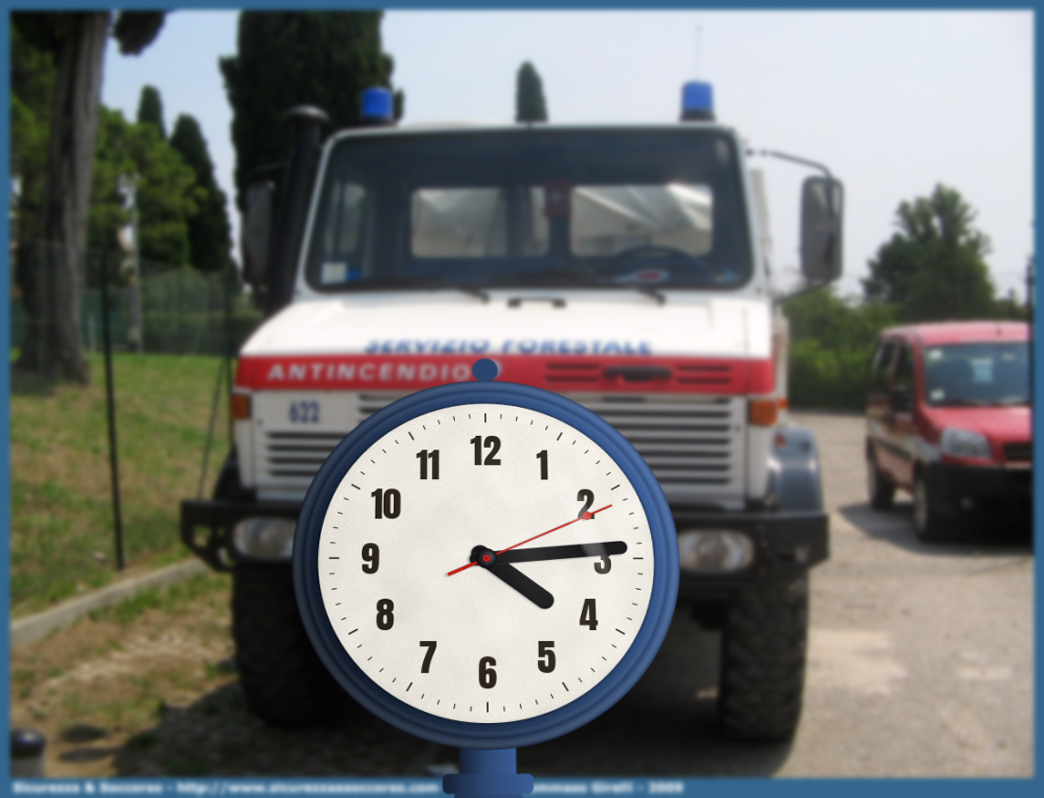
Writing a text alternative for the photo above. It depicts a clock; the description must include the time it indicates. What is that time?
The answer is 4:14:11
